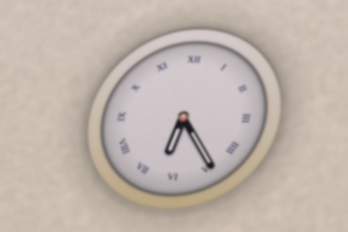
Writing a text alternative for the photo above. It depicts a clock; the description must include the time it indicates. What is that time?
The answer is 6:24
